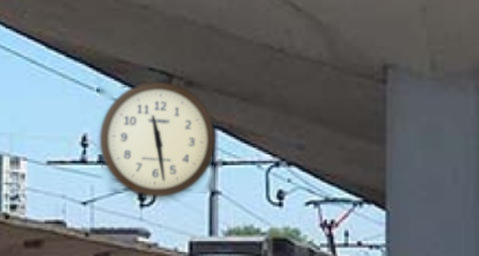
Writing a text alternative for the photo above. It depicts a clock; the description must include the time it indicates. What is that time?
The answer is 11:28
